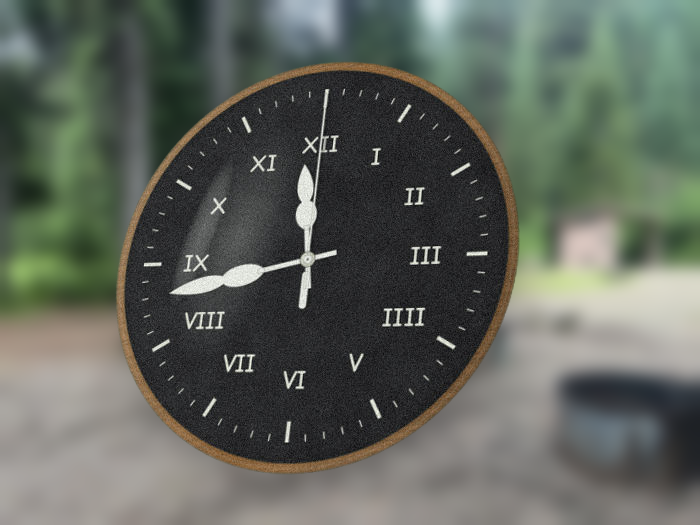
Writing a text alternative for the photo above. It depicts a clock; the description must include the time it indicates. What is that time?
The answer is 11:43:00
